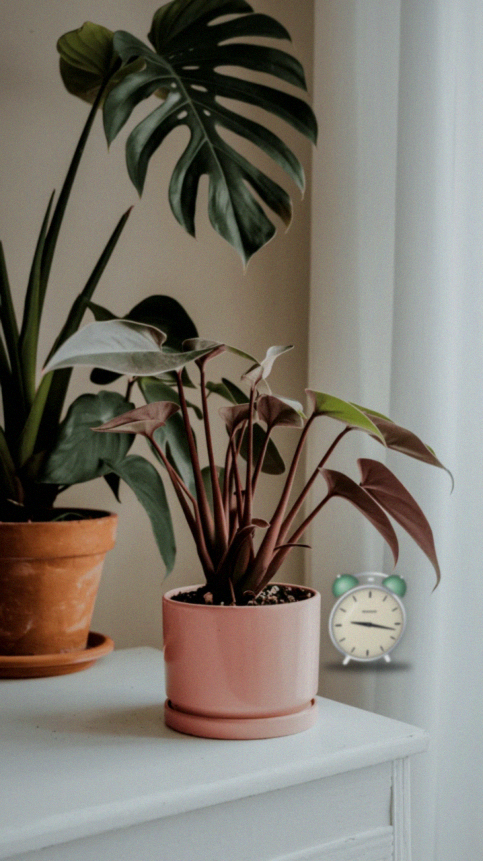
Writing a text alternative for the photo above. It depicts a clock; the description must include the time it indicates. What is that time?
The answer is 9:17
